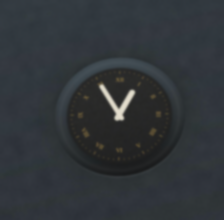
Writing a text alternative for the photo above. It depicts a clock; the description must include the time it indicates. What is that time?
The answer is 12:55
